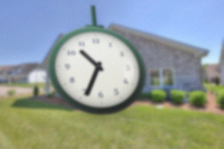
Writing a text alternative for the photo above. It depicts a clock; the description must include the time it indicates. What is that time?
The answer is 10:34
